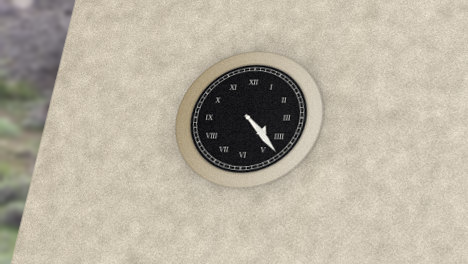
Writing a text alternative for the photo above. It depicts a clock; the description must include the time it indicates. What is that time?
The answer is 4:23
